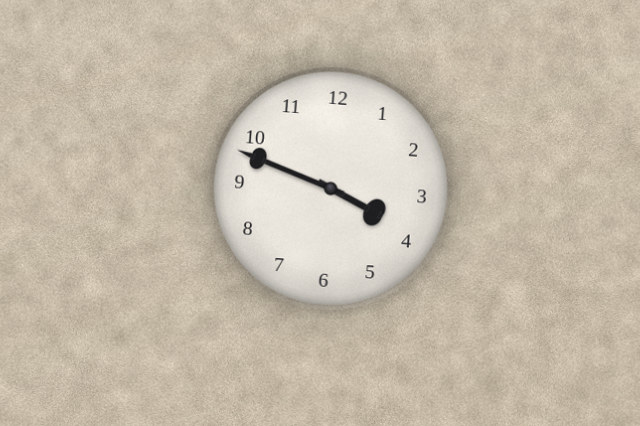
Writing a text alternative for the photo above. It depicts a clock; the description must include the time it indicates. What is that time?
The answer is 3:48
